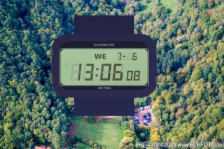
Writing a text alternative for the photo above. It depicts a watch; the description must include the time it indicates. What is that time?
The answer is 13:06:08
